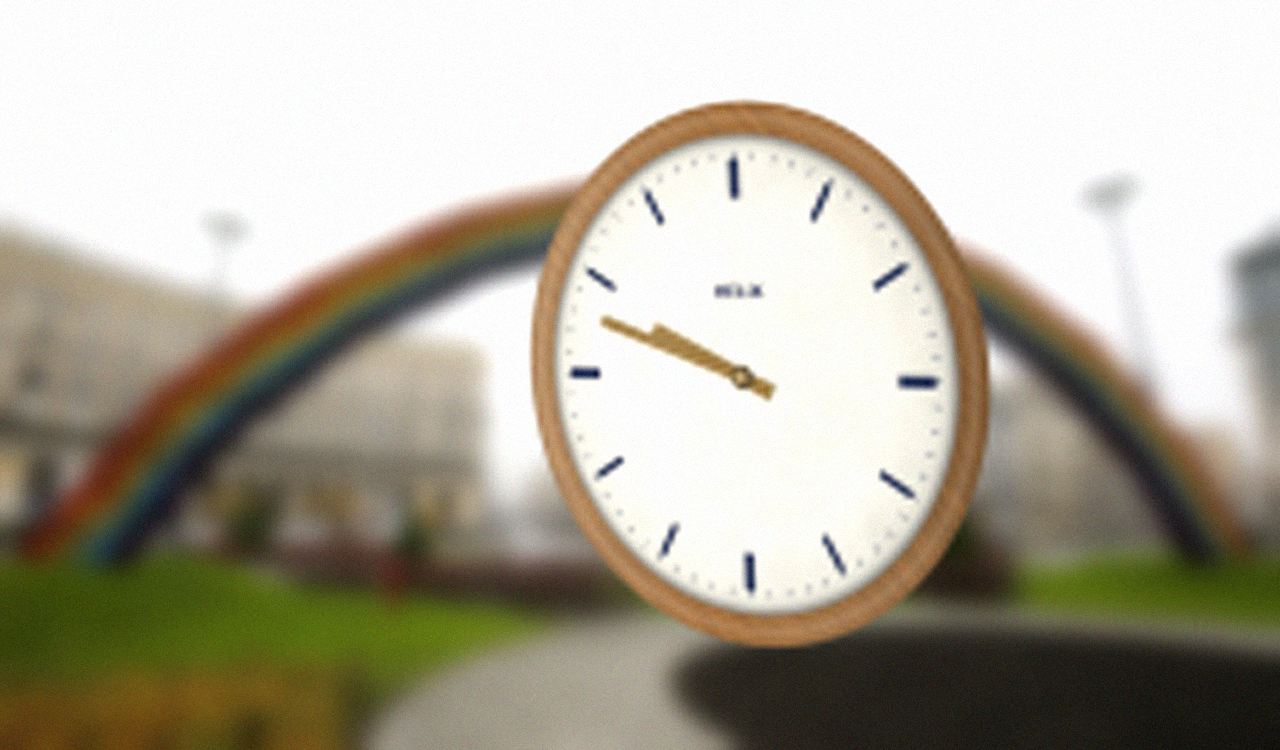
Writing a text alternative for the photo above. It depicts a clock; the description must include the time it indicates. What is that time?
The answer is 9:48
